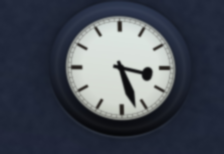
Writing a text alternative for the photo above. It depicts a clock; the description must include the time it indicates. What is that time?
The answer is 3:27
